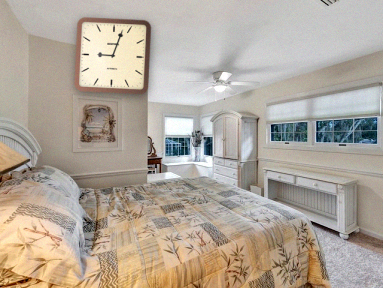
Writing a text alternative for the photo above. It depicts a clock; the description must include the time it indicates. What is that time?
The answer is 9:03
